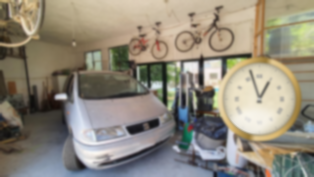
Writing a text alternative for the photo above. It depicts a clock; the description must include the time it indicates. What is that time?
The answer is 12:57
